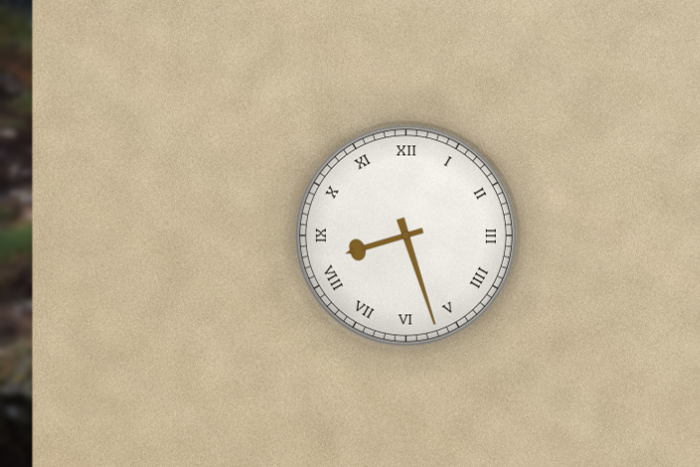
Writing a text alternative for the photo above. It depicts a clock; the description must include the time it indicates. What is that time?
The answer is 8:27
